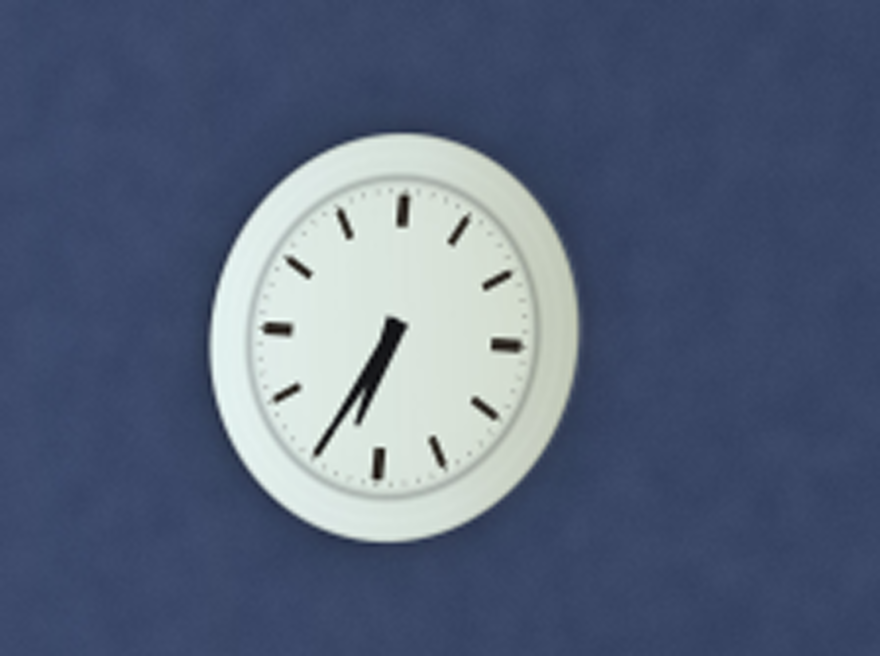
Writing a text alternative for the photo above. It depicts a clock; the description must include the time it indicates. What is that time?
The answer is 6:35
